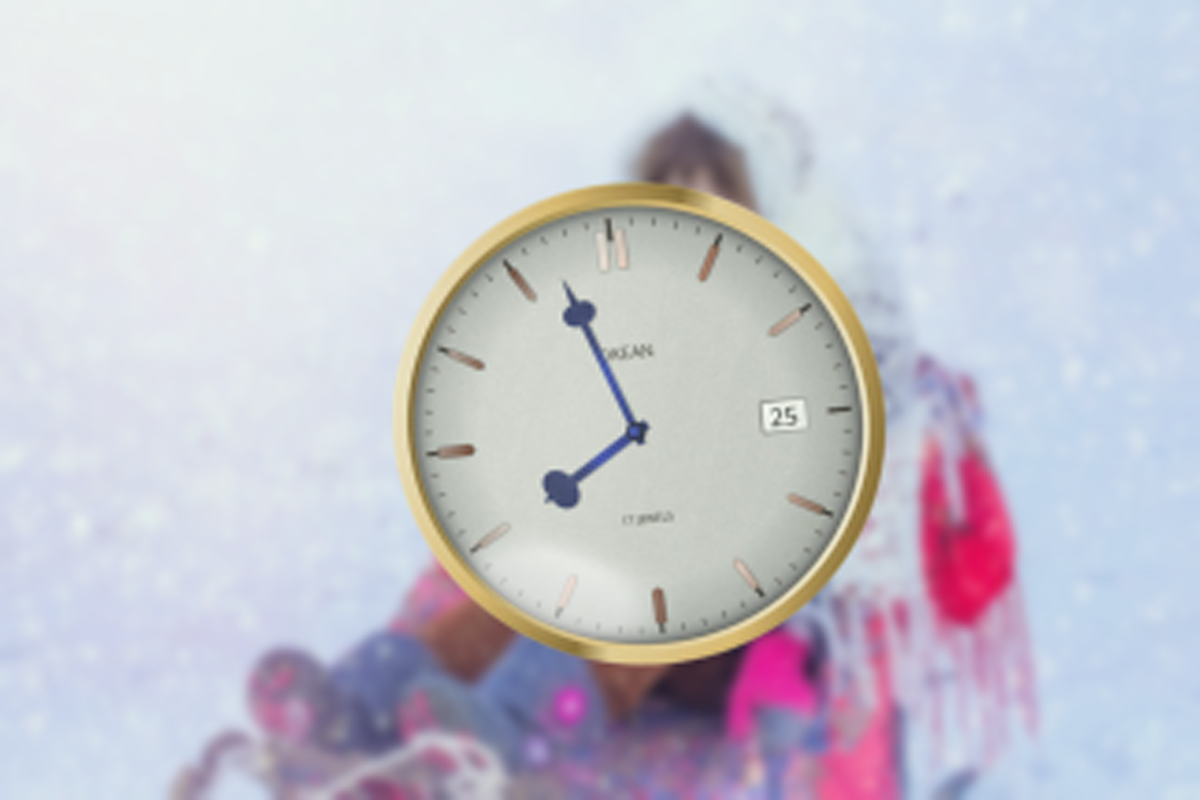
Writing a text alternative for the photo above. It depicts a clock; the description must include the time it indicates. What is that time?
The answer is 7:57
